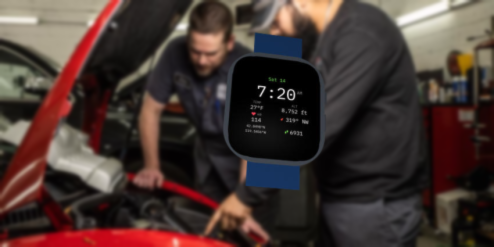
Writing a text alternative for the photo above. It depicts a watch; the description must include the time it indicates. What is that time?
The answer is 7:20
